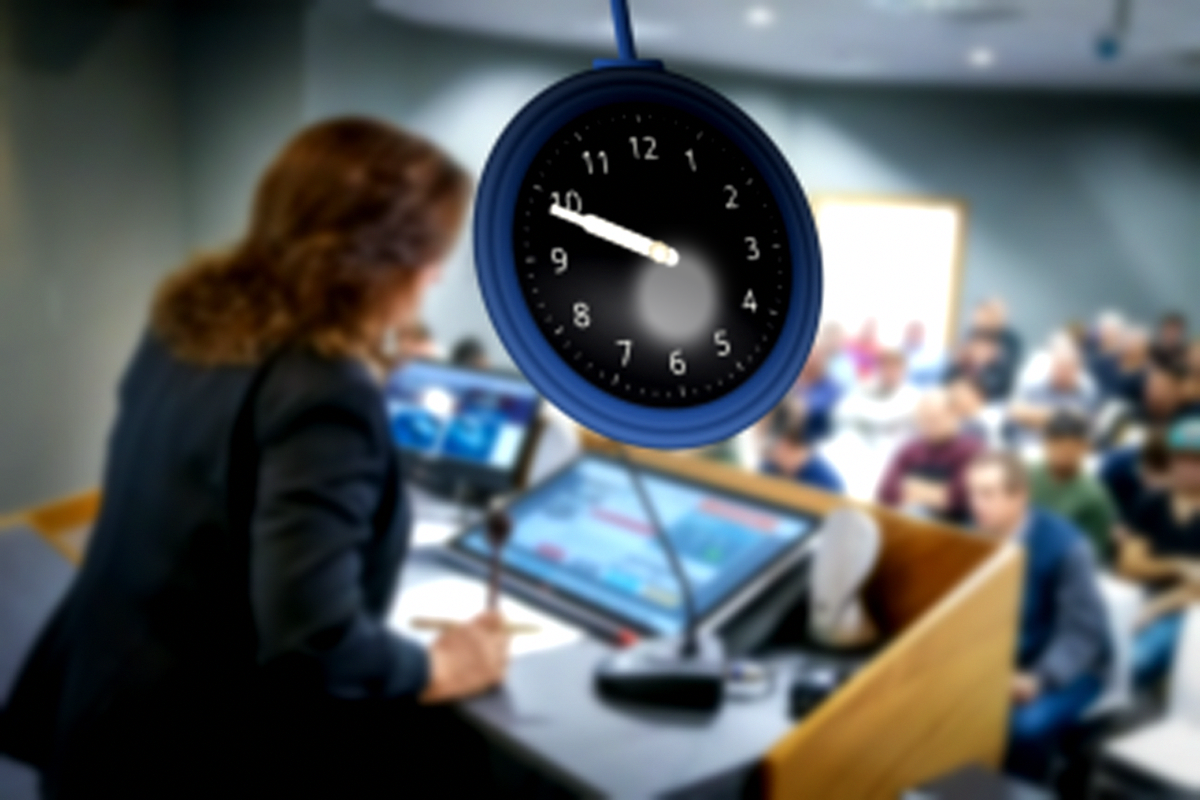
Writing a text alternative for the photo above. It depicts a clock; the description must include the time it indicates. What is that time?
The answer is 9:49
